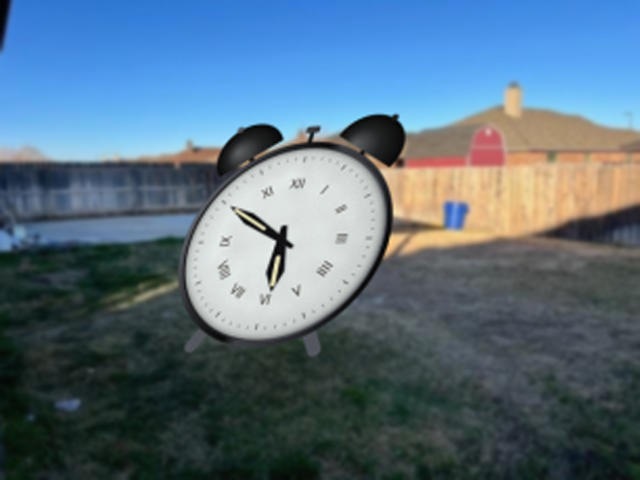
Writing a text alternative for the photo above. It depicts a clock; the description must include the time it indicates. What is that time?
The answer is 5:50
